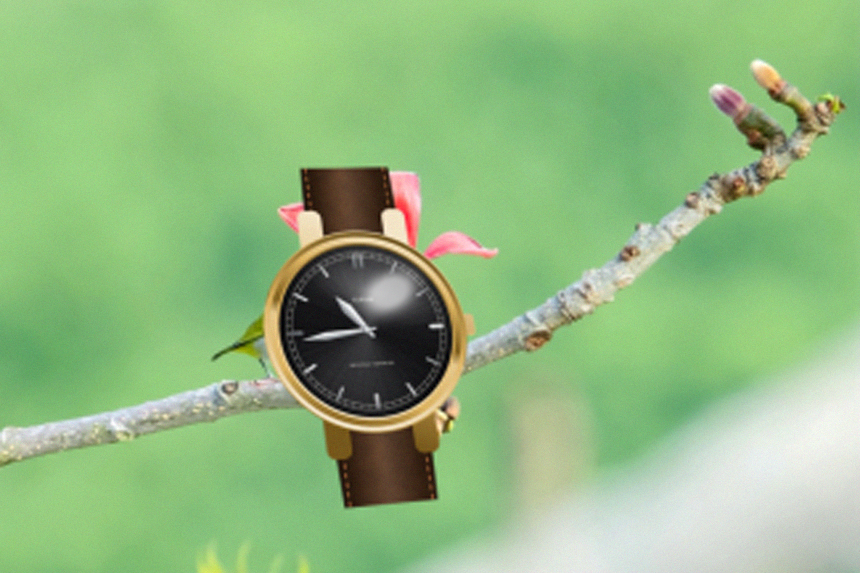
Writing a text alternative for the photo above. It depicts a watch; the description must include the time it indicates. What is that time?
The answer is 10:44
